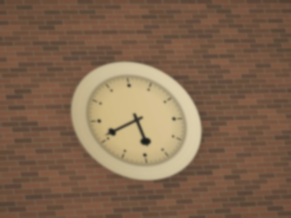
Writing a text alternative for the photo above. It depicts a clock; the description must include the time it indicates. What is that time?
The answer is 5:41
